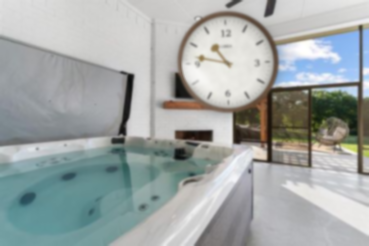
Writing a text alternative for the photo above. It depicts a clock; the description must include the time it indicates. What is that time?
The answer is 10:47
